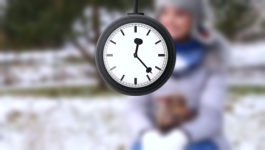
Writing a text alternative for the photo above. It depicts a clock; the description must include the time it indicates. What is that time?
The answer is 12:23
